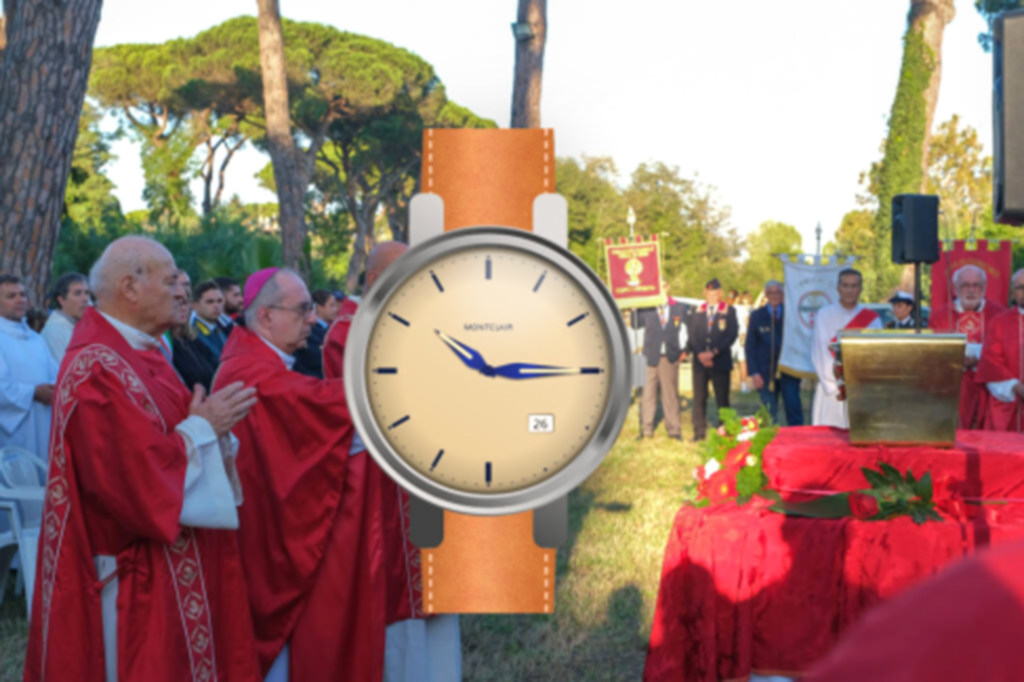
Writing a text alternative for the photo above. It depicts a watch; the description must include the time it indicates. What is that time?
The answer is 10:15
